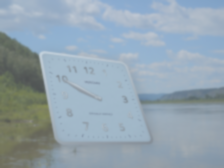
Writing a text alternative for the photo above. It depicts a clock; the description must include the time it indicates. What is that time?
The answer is 9:50
